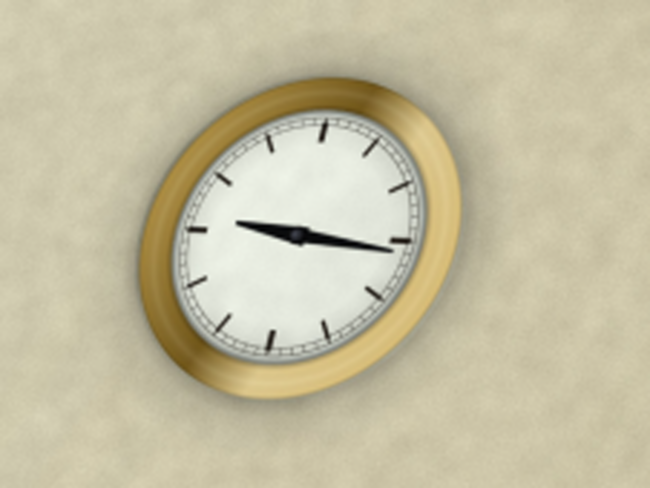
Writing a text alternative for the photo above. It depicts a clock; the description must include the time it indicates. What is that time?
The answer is 9:16
